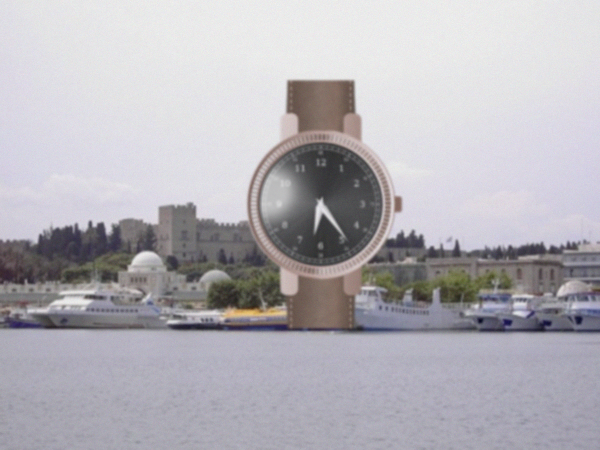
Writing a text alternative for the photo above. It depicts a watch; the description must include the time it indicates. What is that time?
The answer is 6:24
